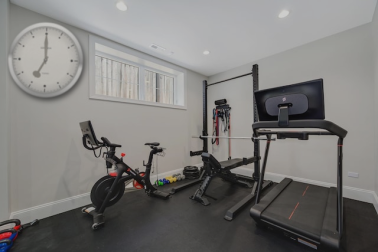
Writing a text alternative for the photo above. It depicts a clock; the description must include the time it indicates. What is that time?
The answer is 7:00
